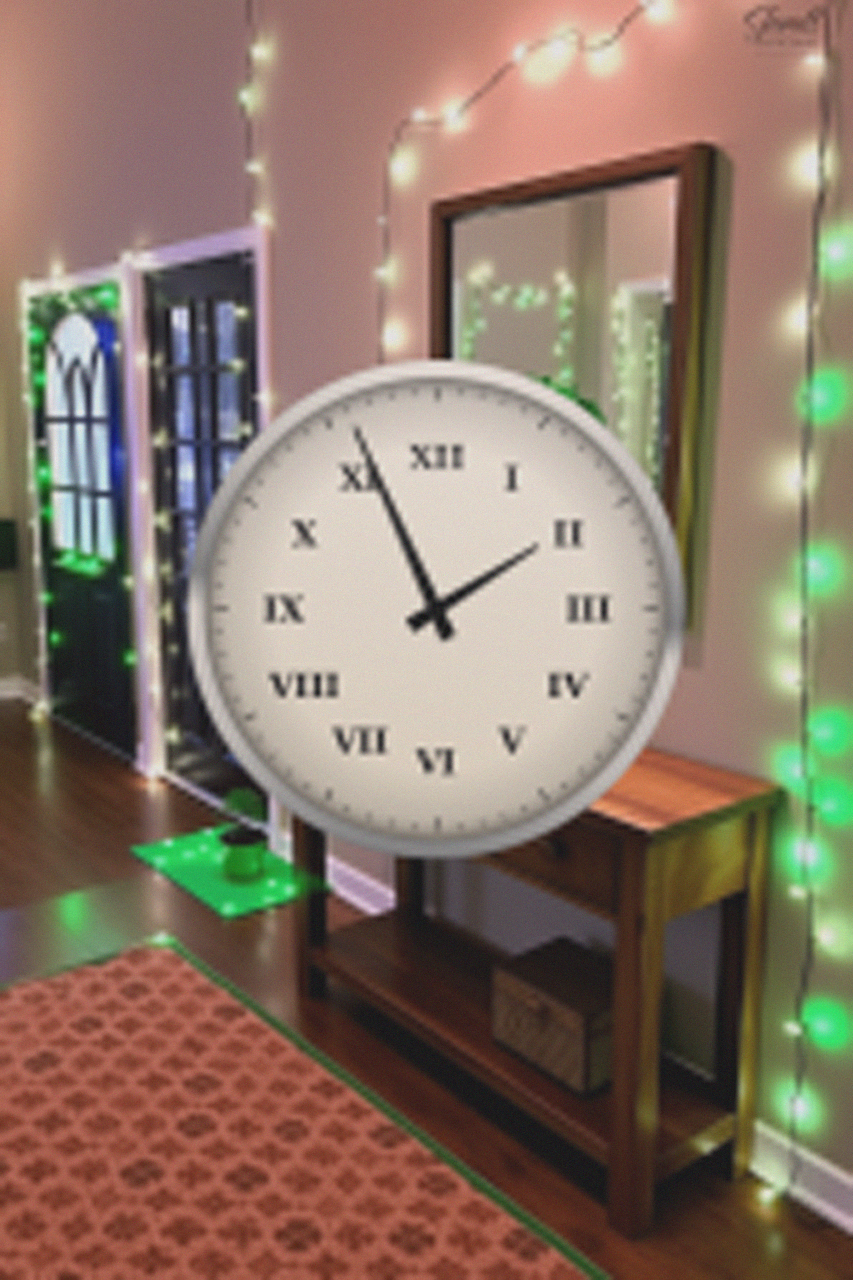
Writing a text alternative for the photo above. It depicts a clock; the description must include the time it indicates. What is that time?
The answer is 1:56
